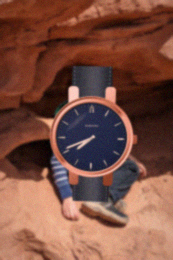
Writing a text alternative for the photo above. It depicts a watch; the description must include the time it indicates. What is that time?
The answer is 7:41
